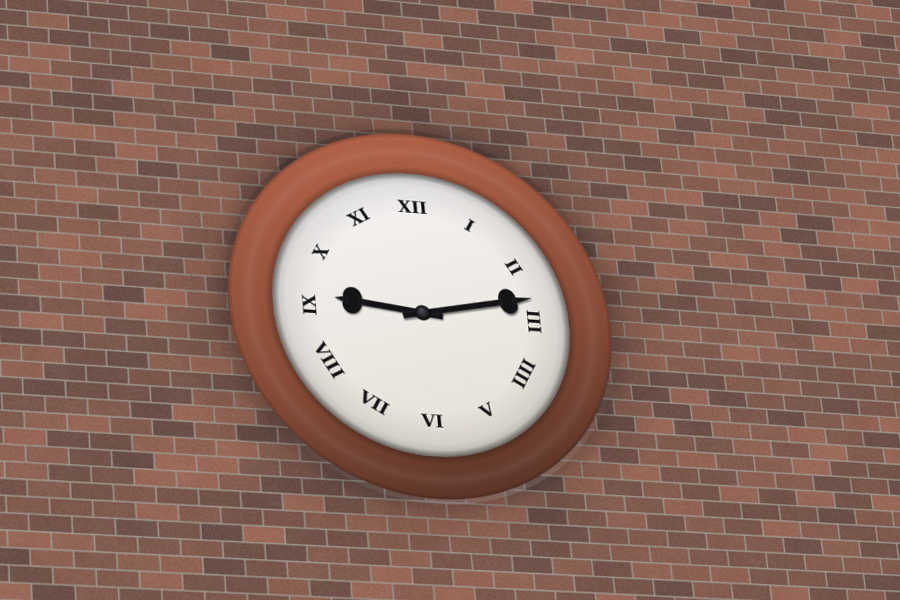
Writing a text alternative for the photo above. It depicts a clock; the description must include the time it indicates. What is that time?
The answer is 9:13
